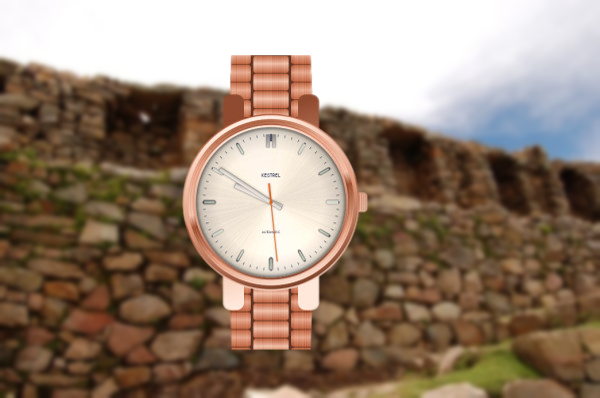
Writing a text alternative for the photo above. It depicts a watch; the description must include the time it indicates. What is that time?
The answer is 9:50:29
